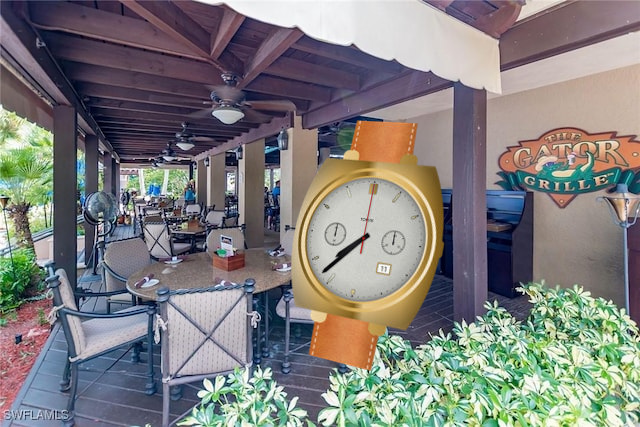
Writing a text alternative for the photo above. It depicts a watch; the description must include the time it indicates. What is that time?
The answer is 7:37
